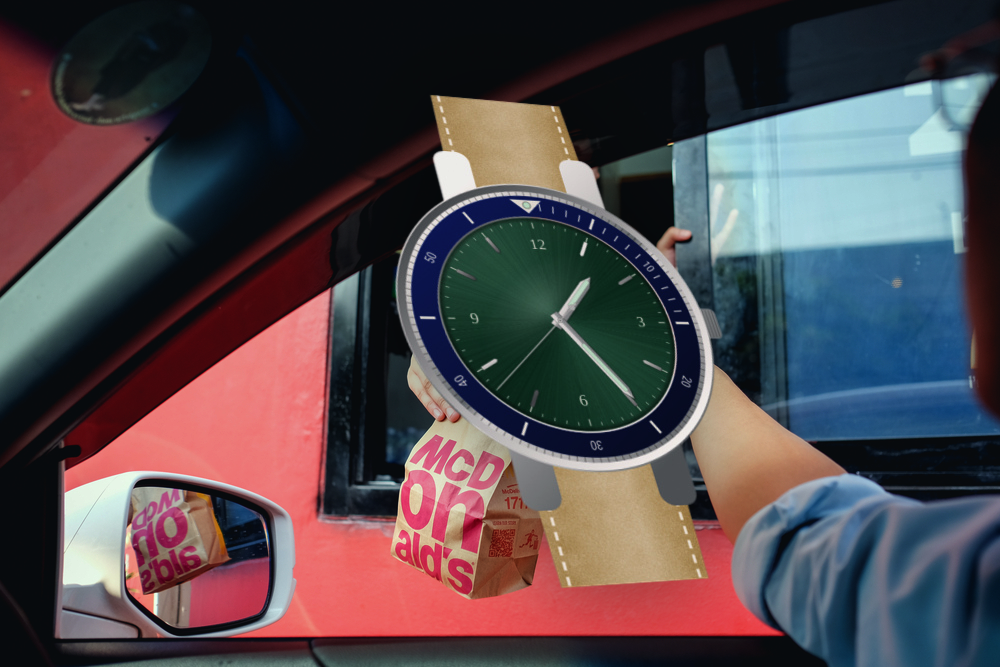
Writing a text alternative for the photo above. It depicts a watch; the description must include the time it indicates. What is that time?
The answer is 1:24:38
